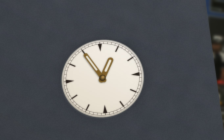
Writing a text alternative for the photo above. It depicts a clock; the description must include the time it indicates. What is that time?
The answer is 12:55
